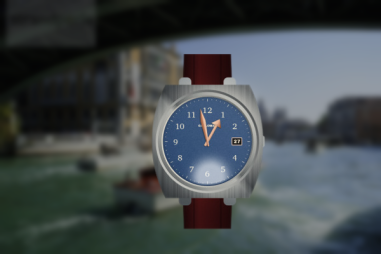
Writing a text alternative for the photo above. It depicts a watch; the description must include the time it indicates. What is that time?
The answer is 12:58
